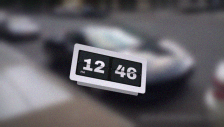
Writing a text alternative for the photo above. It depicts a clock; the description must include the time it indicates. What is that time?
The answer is 12:46
